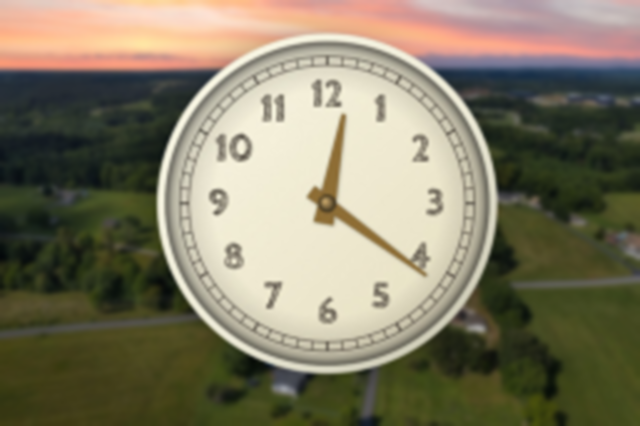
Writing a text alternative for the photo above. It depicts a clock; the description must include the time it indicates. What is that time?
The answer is 12:21
